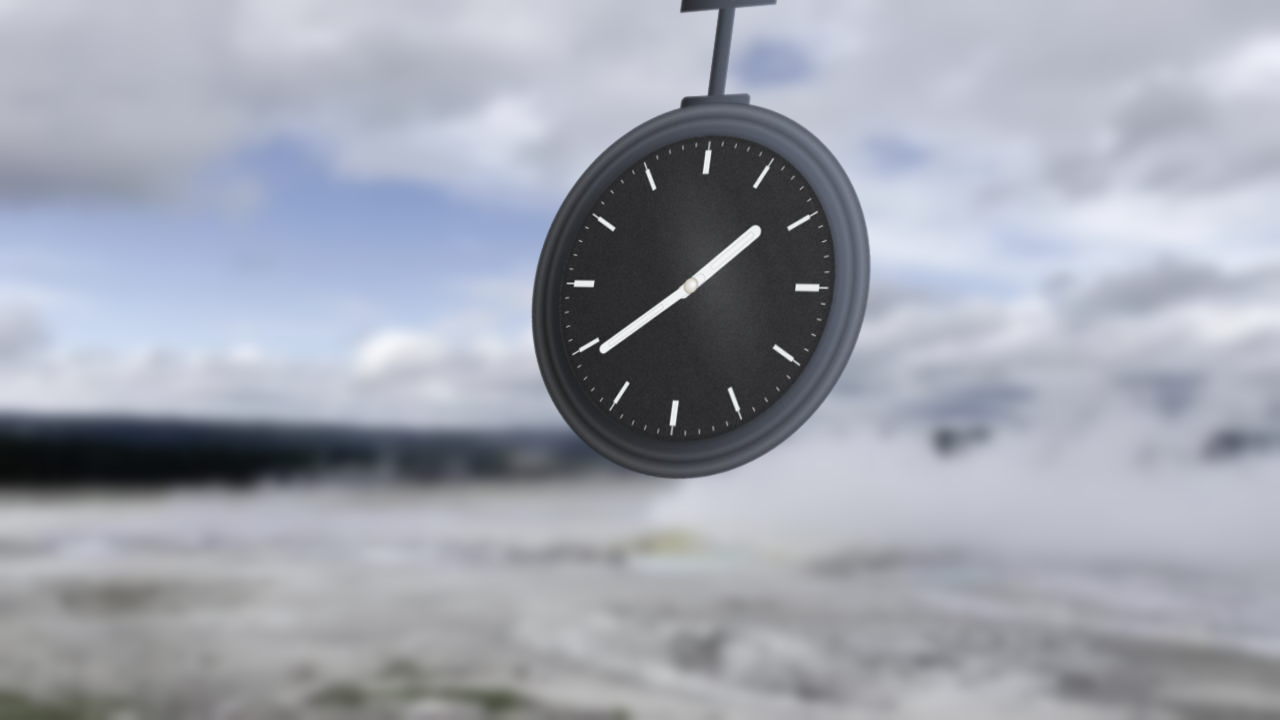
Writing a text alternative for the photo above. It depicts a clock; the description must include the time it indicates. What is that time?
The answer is 1:39
